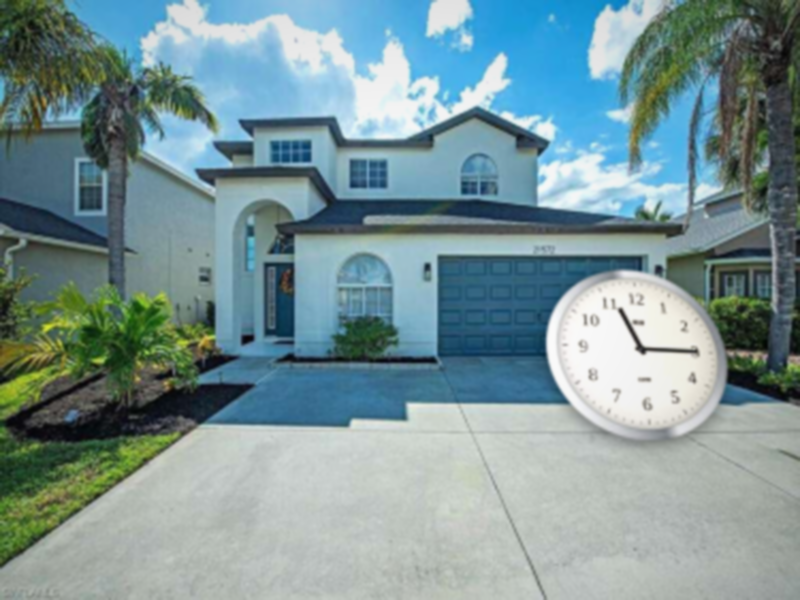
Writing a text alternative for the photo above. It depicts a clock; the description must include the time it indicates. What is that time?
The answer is 11:15
